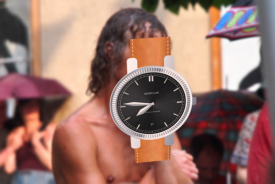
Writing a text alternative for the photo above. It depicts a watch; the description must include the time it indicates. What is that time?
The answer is 7:46
